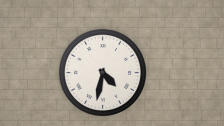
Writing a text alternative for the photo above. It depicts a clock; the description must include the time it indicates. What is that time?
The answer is 4:32
